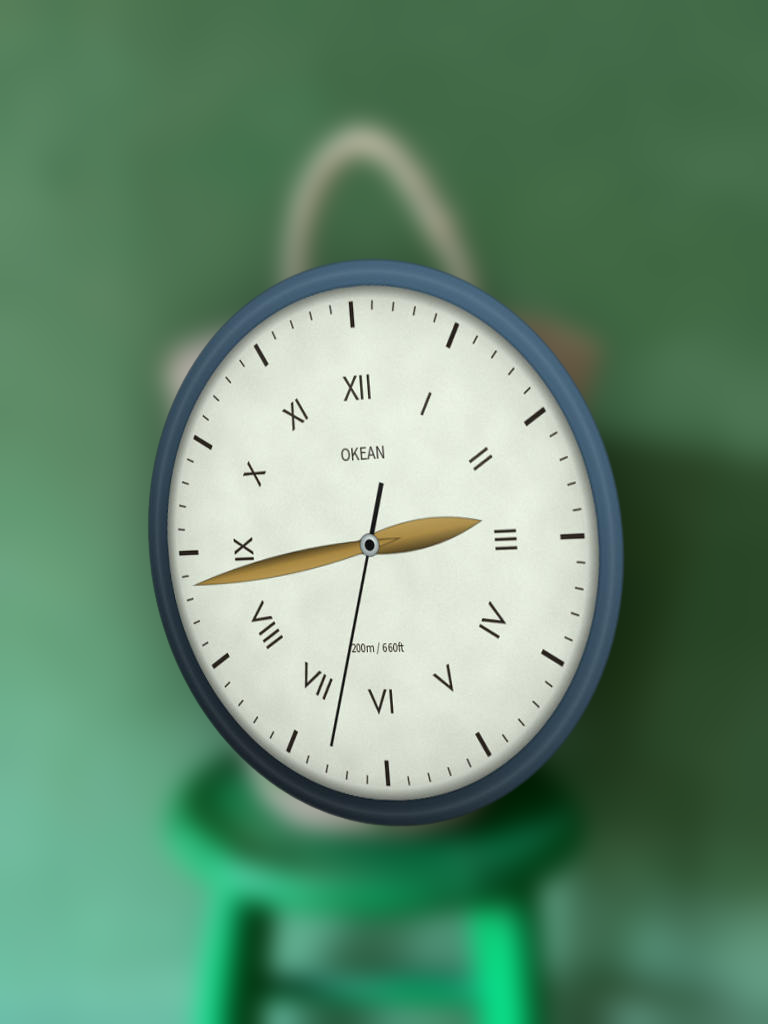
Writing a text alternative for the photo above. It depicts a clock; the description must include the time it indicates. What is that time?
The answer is 2:43:33
